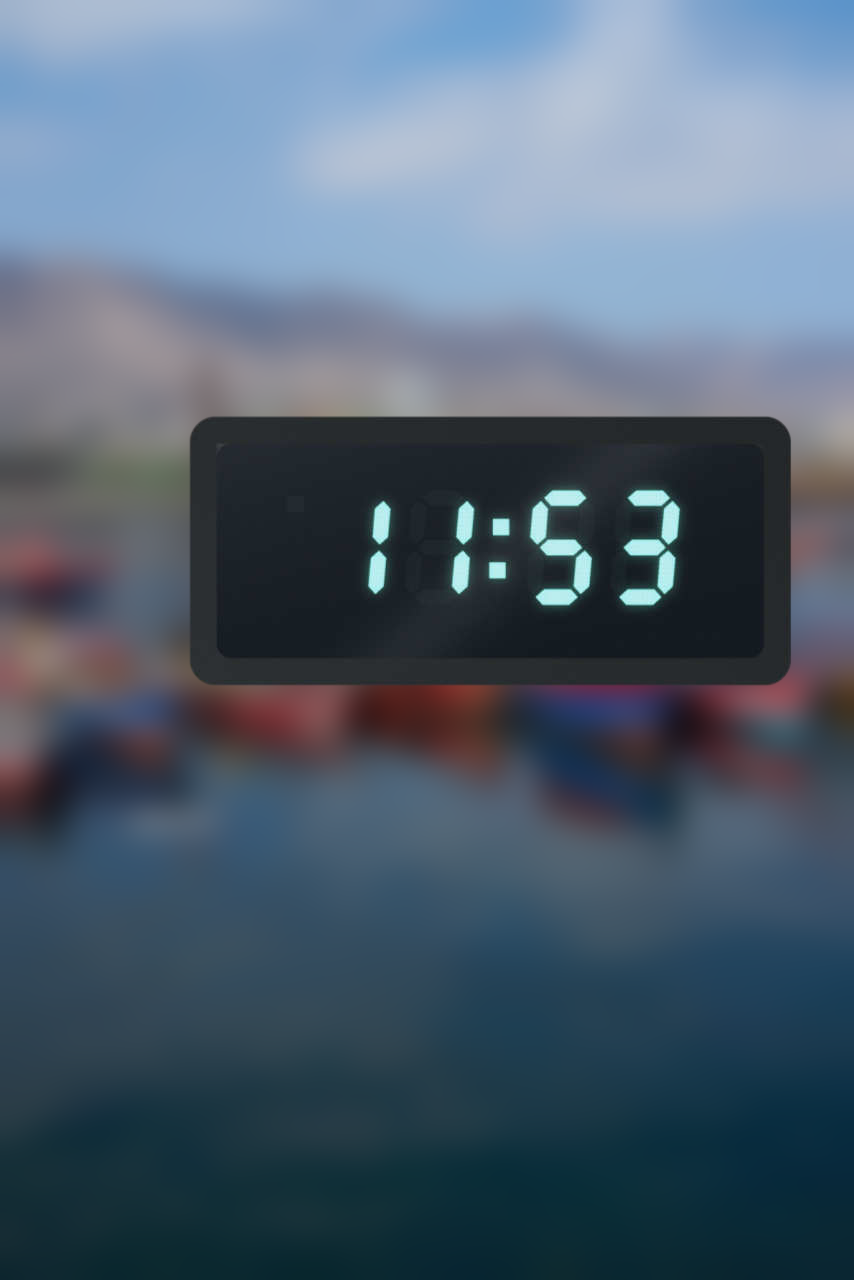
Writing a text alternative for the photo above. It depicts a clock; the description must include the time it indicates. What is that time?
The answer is 11:53
